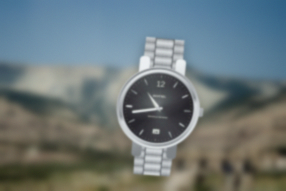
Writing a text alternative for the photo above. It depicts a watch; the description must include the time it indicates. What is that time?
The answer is 10:43
